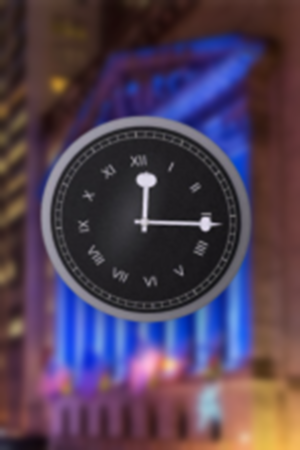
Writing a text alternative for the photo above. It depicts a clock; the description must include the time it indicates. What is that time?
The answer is 12:16
